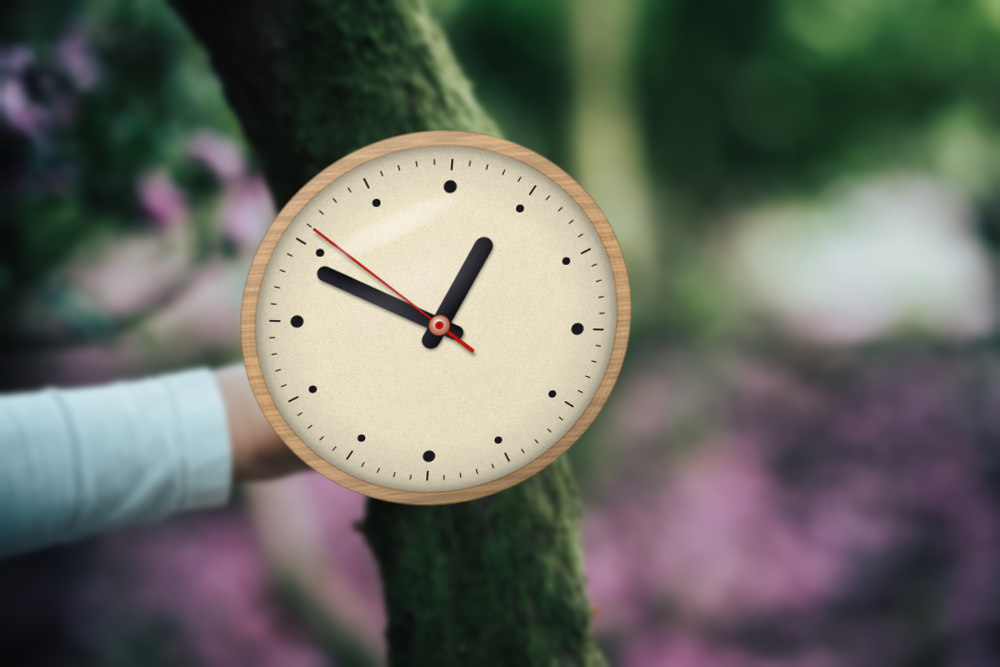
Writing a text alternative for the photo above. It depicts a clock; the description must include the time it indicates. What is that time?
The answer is 12:48:51
